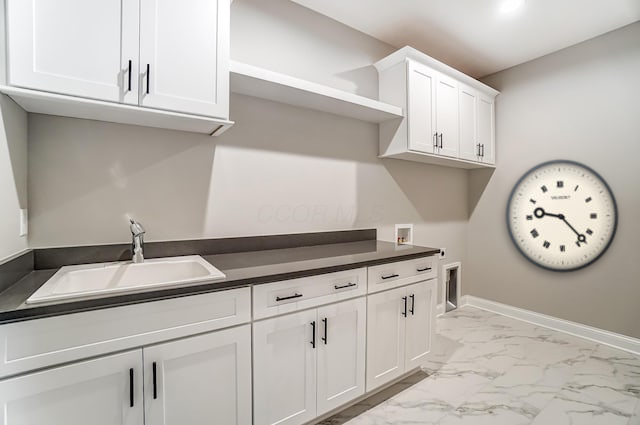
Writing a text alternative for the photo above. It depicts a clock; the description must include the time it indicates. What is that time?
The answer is 9:23
